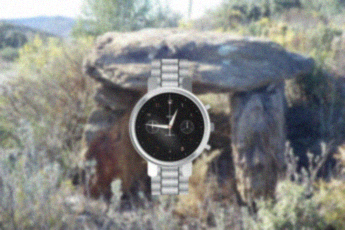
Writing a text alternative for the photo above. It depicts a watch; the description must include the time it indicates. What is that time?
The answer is 12:46
